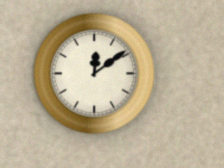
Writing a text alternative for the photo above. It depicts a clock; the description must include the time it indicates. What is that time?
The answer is 12:09
